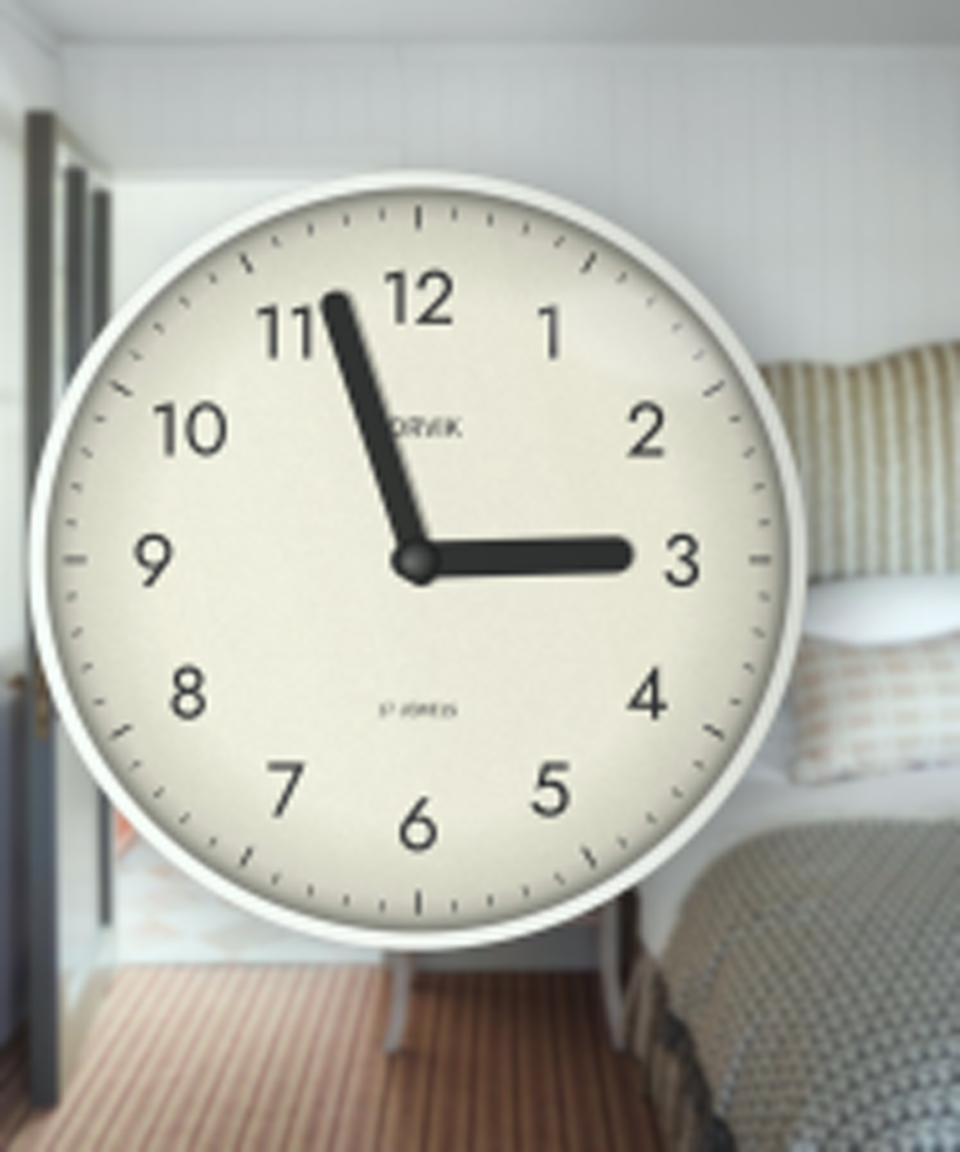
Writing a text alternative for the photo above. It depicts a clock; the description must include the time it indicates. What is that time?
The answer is 2:57
